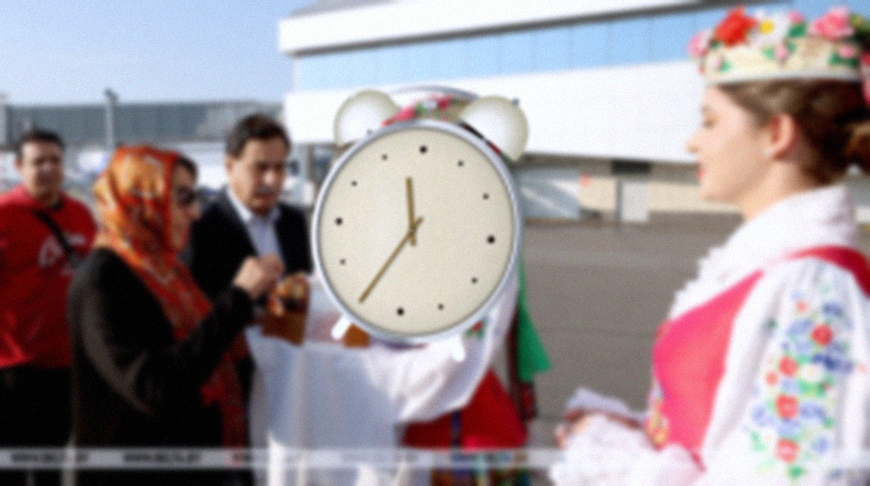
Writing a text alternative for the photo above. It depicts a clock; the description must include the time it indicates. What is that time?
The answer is 11:35
